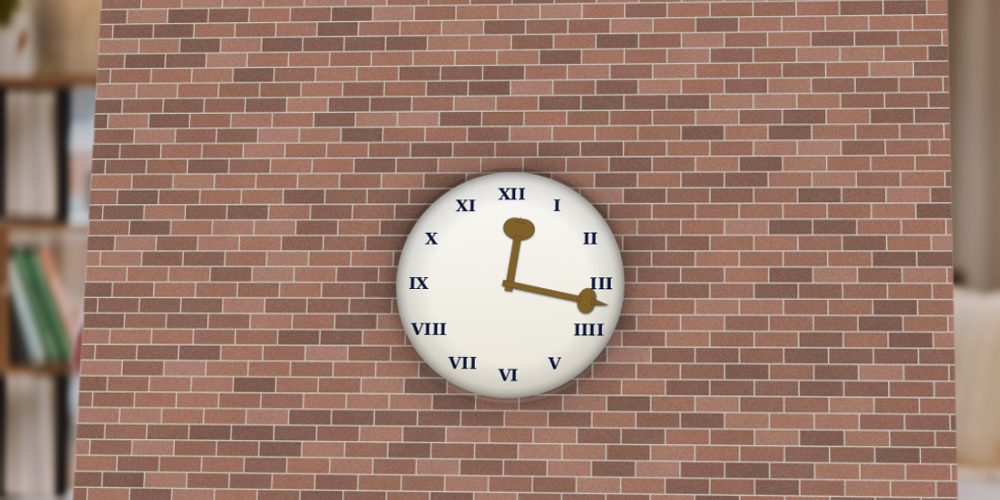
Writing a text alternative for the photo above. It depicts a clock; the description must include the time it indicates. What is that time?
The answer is 12:17
